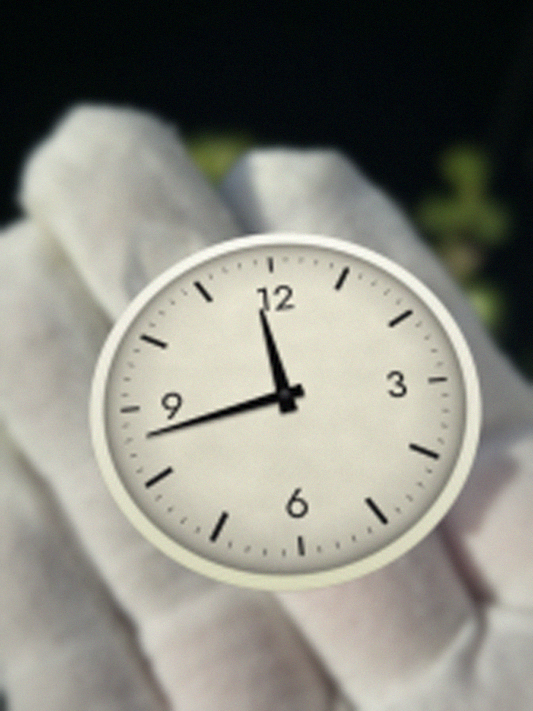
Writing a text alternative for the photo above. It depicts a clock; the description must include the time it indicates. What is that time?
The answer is 11:43
